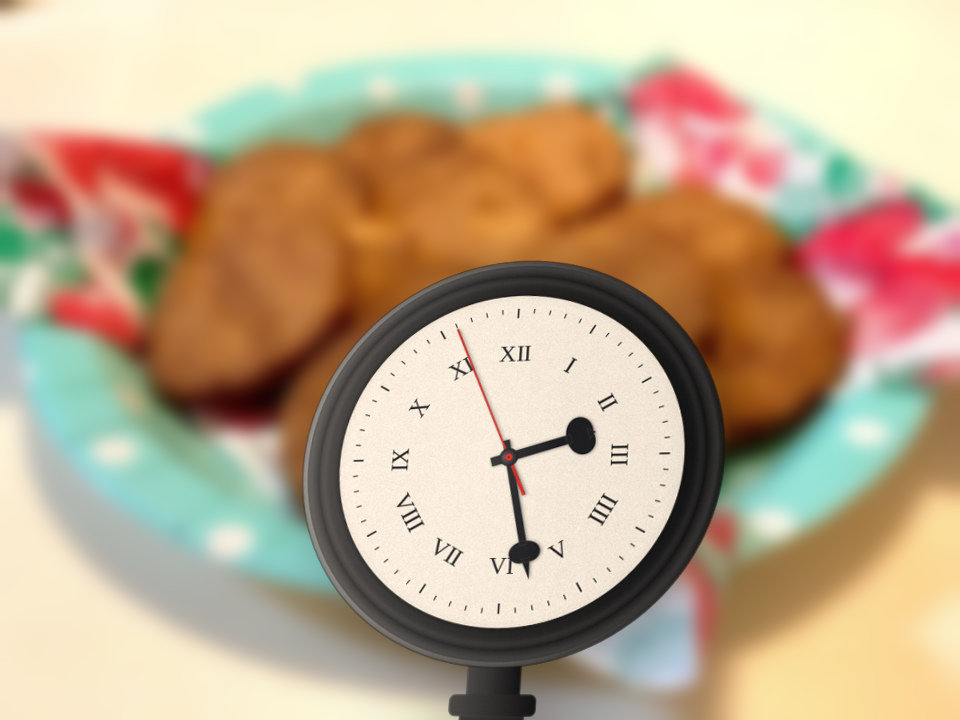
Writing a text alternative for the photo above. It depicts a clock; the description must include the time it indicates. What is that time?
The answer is 2:27:56
